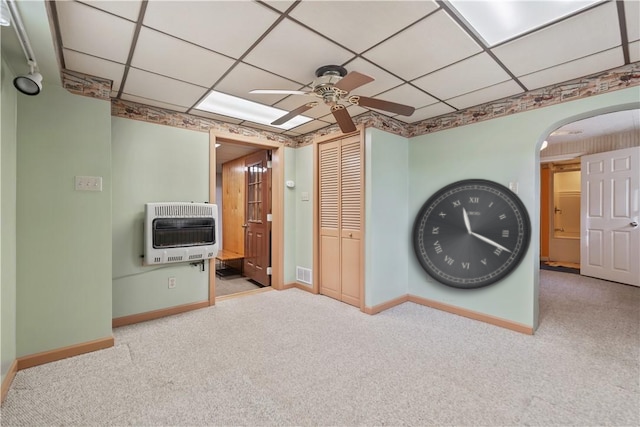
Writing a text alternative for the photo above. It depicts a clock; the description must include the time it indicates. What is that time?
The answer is 11:19
